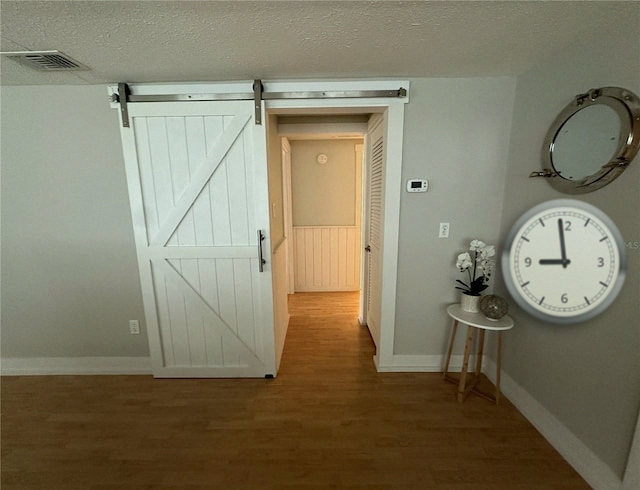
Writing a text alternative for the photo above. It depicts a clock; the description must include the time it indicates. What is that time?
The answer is 8:59
